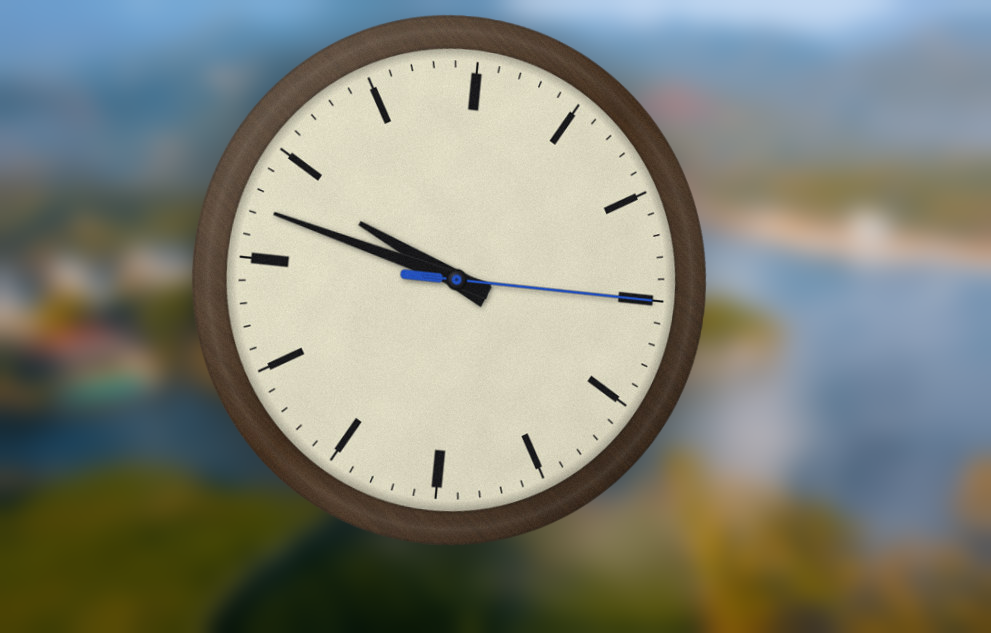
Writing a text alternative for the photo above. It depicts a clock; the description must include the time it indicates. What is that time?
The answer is 9:47:15
